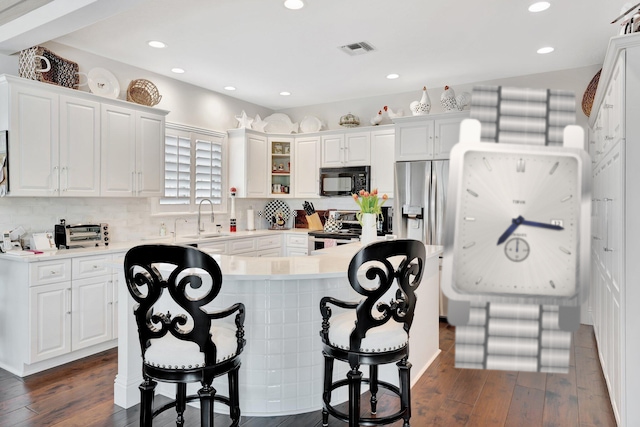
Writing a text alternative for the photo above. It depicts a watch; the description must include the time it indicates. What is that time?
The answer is 7:16
